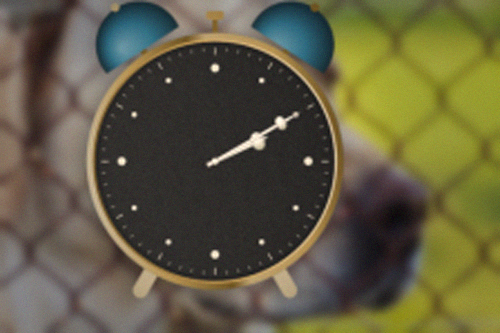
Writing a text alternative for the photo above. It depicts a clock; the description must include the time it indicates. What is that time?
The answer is 2:10
